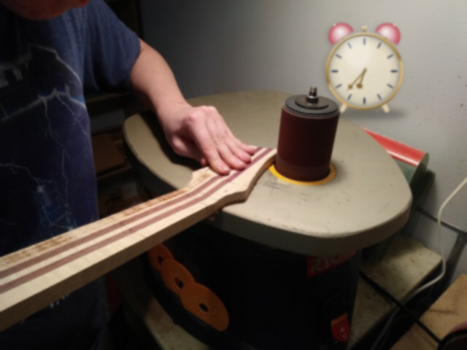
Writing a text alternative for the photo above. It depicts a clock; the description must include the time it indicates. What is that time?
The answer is 6:37
